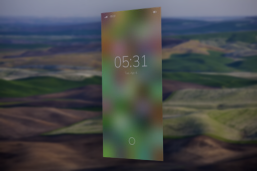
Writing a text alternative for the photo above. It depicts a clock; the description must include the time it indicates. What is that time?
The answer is 5:31
